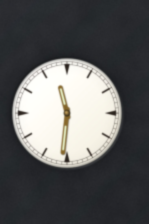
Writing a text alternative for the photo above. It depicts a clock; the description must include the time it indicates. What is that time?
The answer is 11:31
